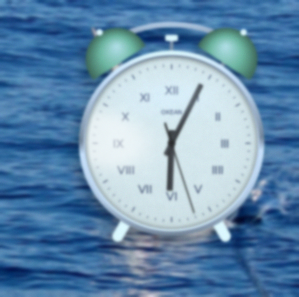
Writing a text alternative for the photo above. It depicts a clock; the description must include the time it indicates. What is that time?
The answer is 6:04:27
